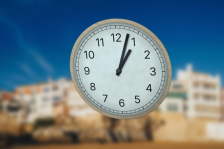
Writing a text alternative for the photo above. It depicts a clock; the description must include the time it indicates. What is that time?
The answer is 1:03
